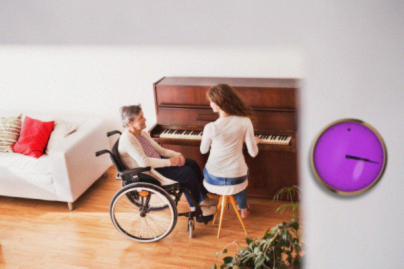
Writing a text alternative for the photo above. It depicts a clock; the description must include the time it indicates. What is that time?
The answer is 3:17
